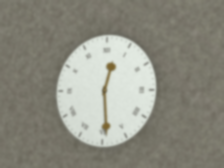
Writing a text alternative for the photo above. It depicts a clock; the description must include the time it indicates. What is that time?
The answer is 12:29
